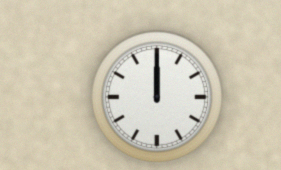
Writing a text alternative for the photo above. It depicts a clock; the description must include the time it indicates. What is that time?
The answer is 12:00
